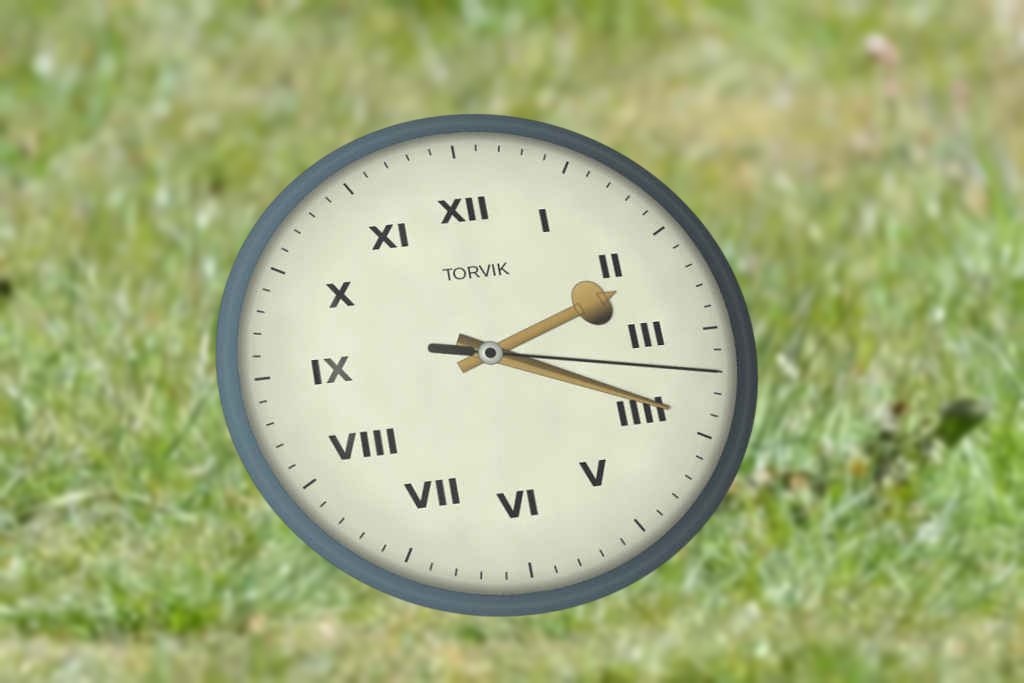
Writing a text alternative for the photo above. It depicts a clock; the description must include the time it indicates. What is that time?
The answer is 2:19:17
